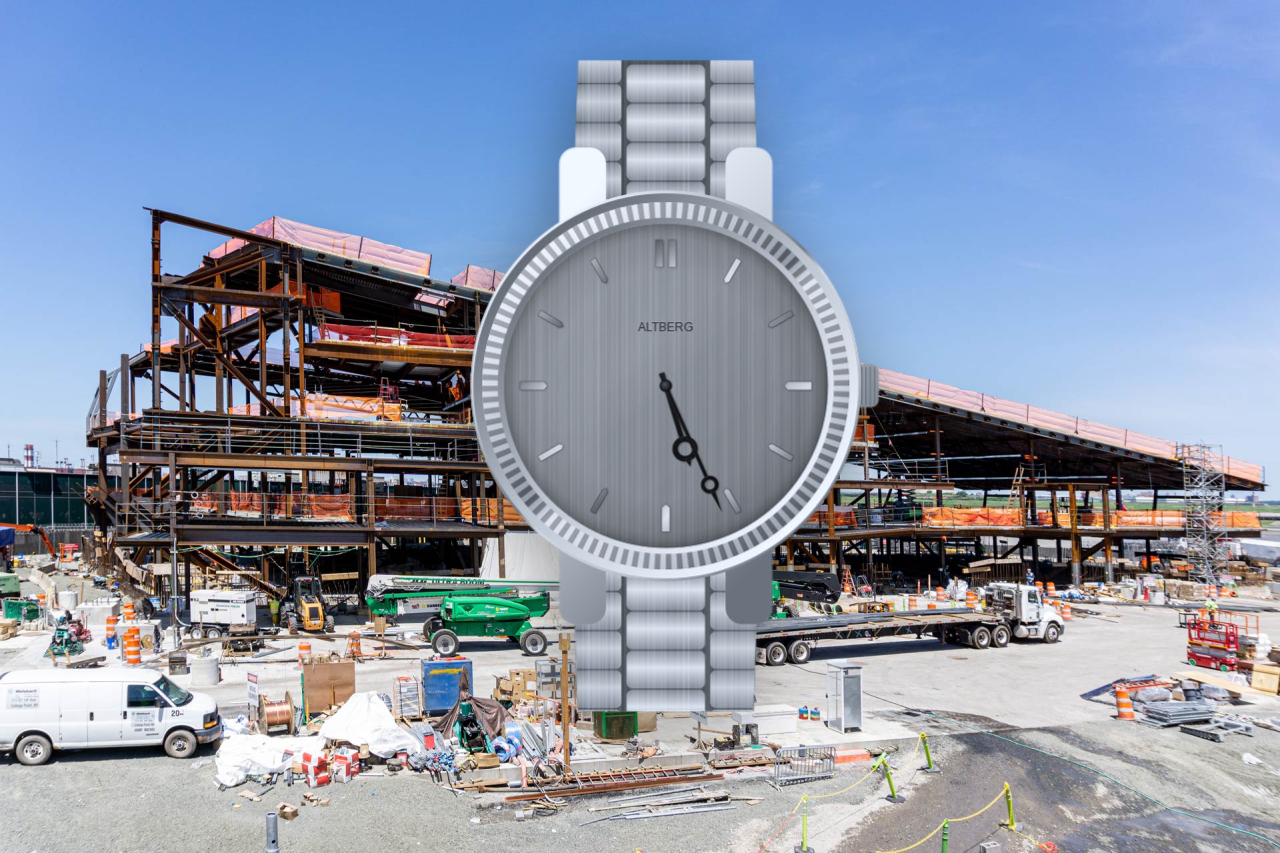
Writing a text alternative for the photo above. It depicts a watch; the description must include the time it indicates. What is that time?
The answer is 5:26
